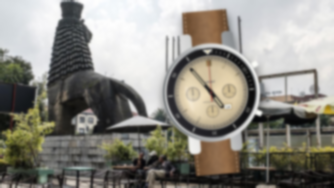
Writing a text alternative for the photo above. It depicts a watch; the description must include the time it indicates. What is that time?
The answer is 4:54
